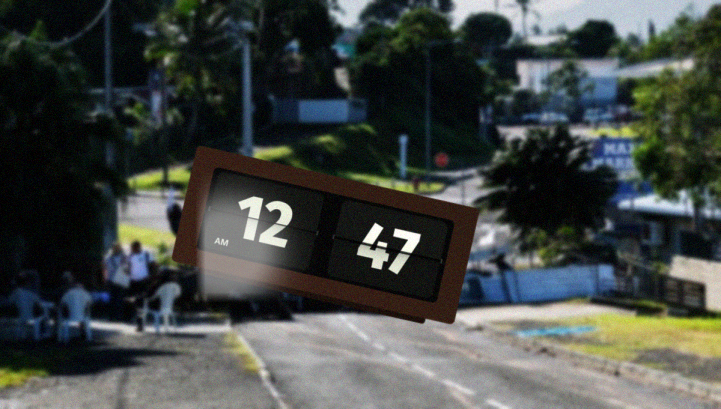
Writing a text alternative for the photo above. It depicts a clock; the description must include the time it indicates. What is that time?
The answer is 12:47
